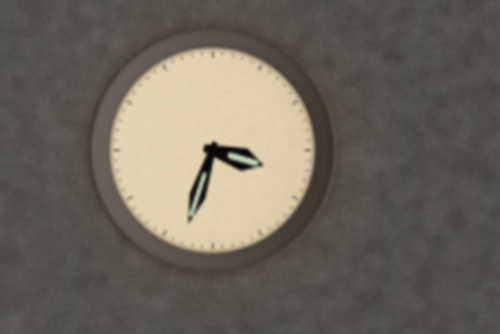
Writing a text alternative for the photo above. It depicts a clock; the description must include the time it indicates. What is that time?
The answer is 3:33
